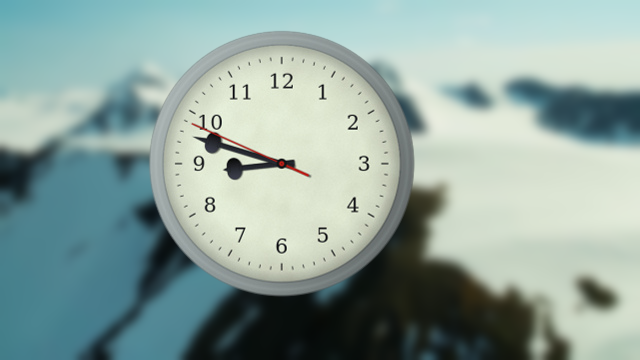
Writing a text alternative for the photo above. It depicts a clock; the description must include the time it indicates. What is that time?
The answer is 8:47:49
